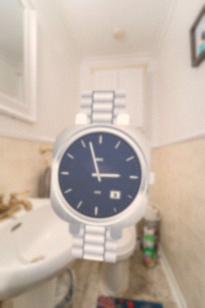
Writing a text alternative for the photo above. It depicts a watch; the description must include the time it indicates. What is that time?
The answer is 2:57
